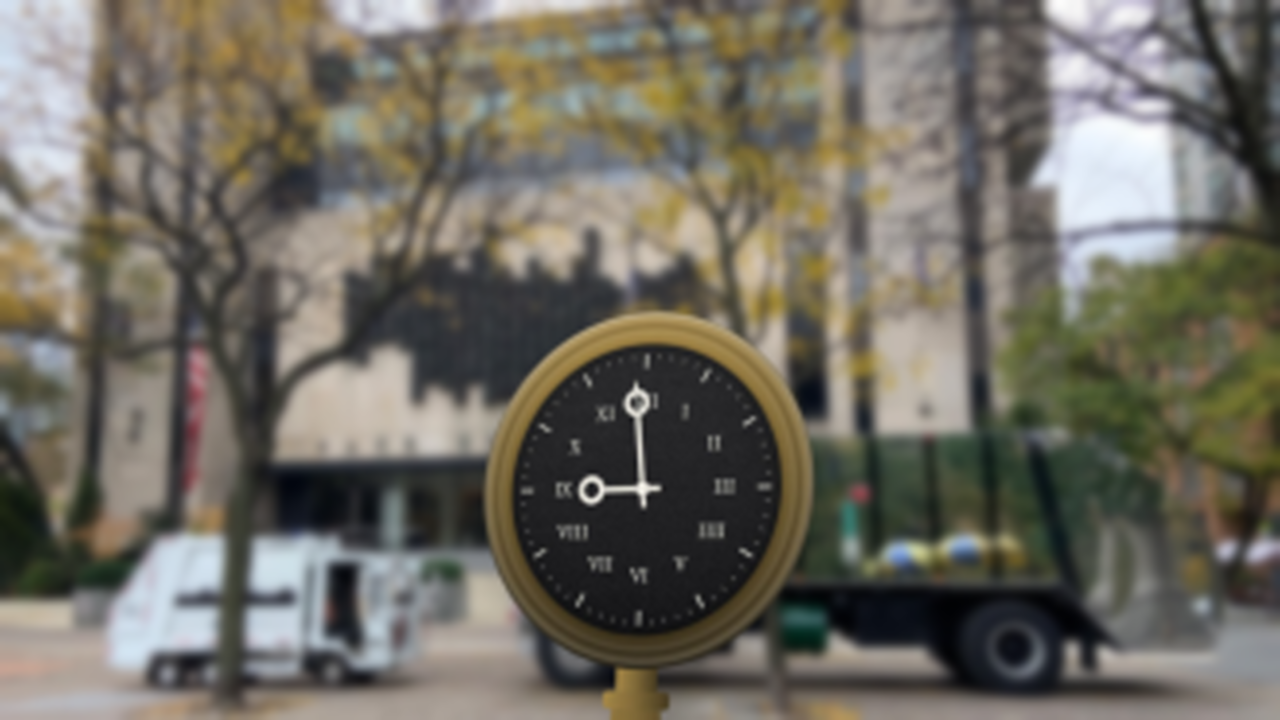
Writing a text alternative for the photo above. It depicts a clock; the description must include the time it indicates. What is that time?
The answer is 8:59
